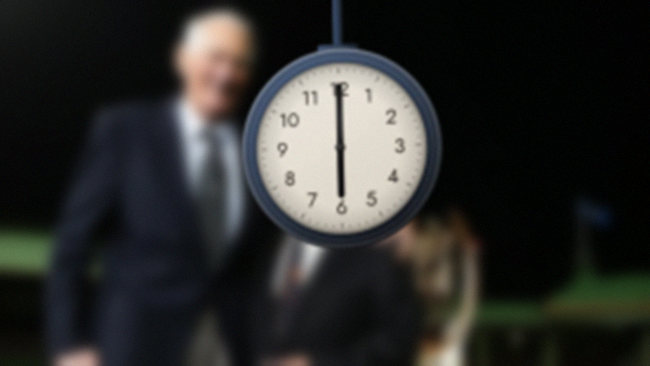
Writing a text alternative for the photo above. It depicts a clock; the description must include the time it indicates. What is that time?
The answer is 6:00
